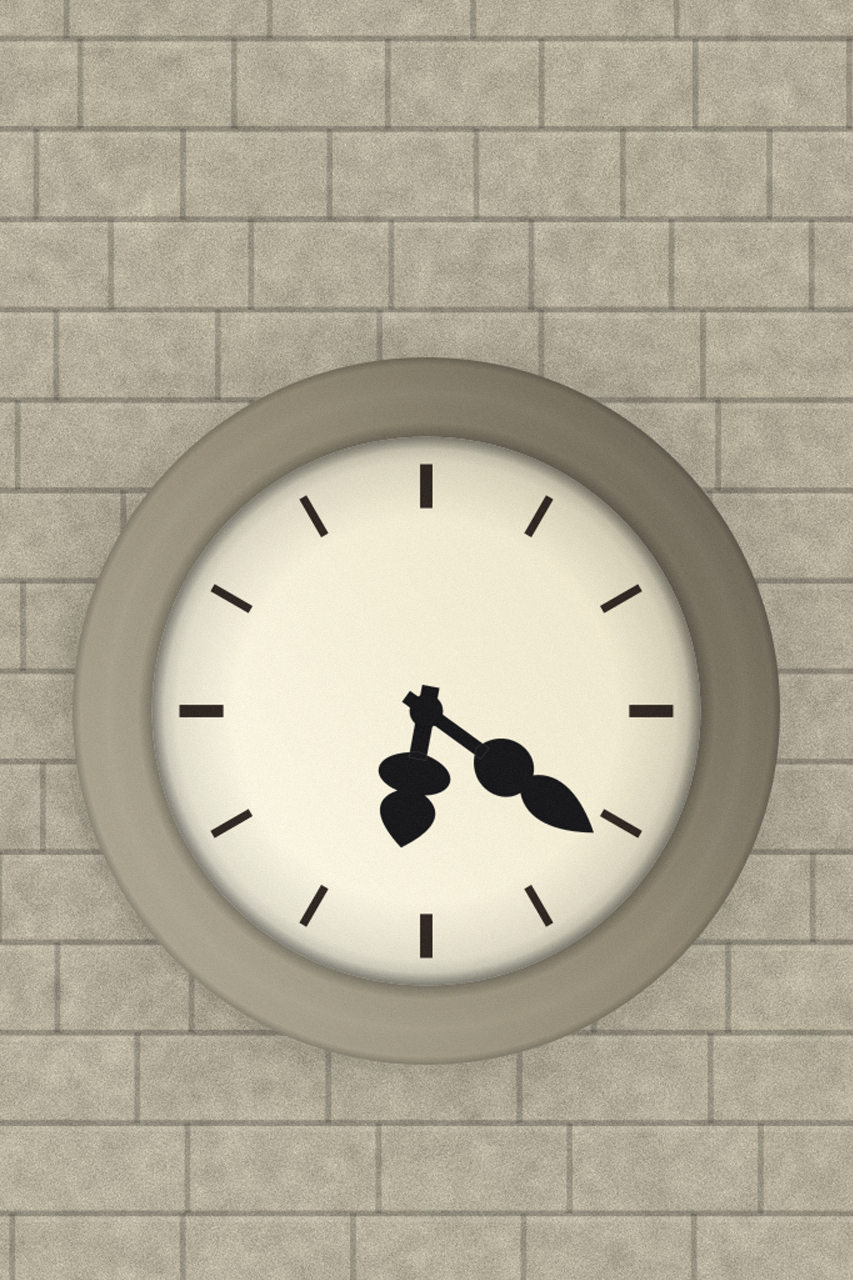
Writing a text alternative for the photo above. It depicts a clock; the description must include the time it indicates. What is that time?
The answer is 6:21
